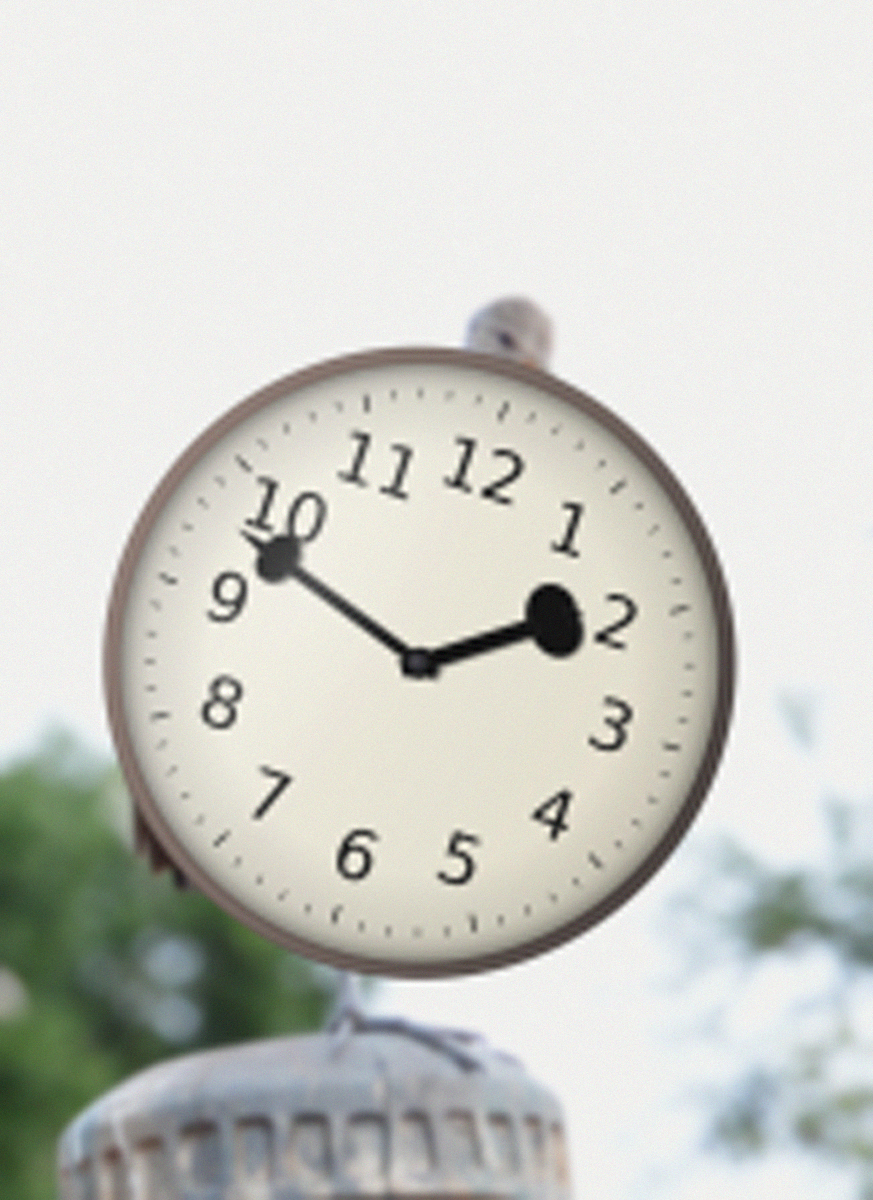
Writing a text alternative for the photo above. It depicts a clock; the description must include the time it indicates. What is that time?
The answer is 1:48
